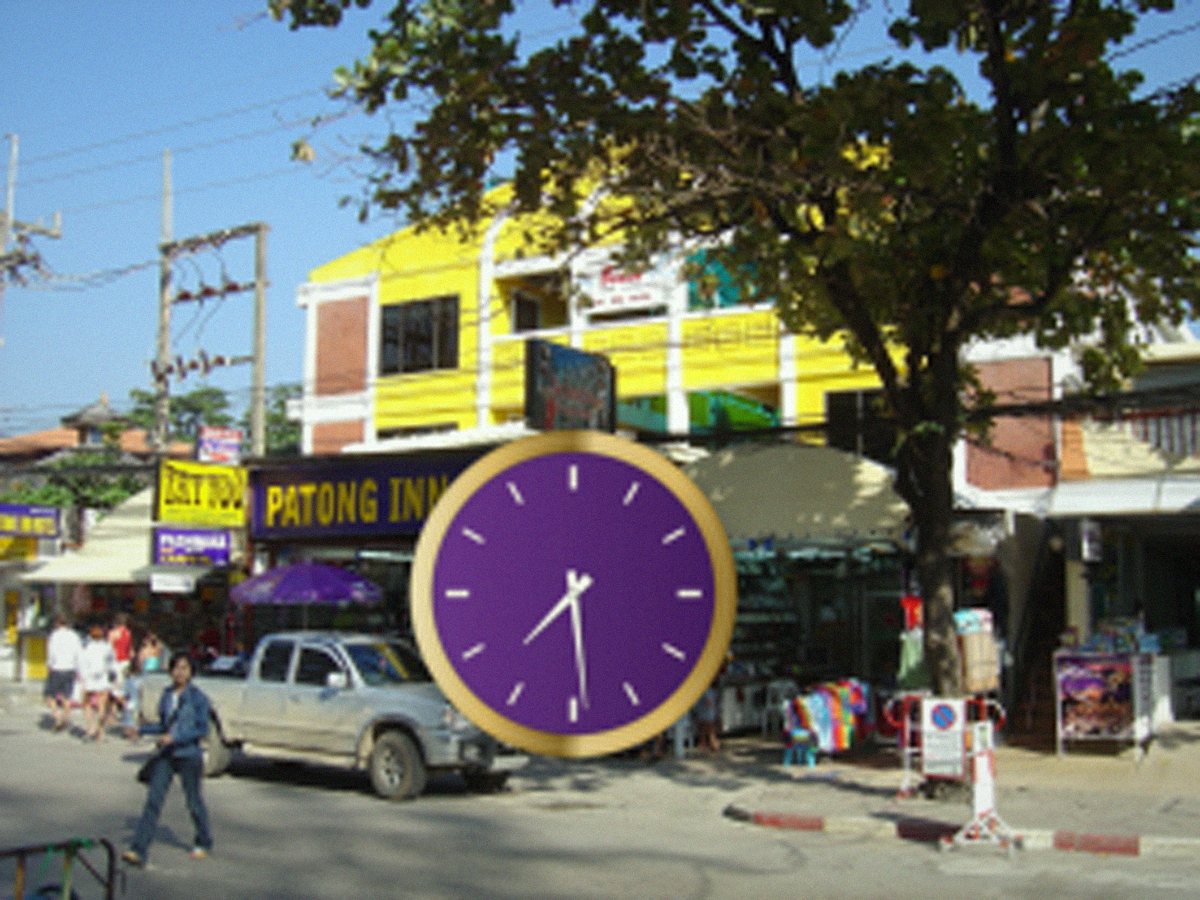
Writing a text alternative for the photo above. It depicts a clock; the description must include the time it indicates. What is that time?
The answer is 7:29
